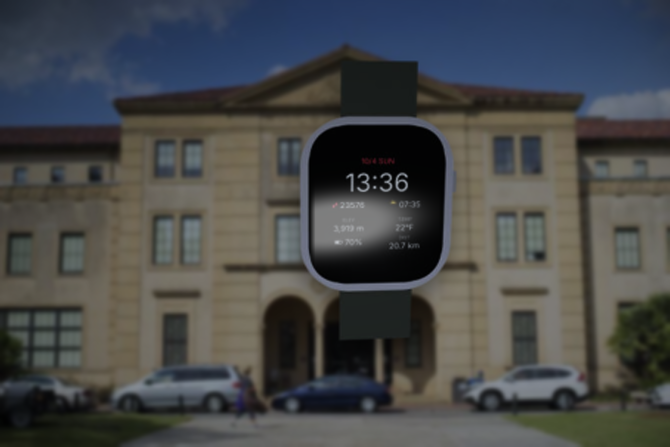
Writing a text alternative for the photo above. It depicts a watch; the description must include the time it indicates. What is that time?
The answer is 13:36
